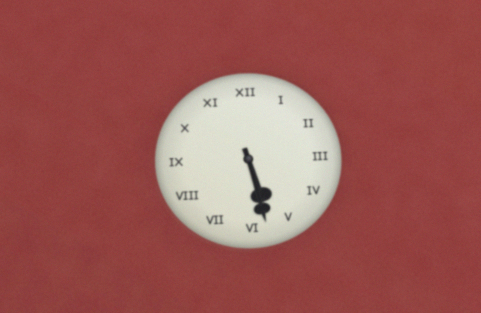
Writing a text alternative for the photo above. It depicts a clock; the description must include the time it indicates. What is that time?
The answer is 5:28
